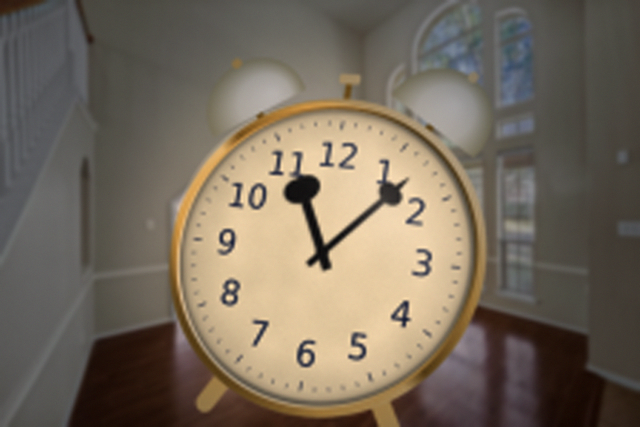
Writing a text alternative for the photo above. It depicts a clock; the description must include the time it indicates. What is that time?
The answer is 11:07
